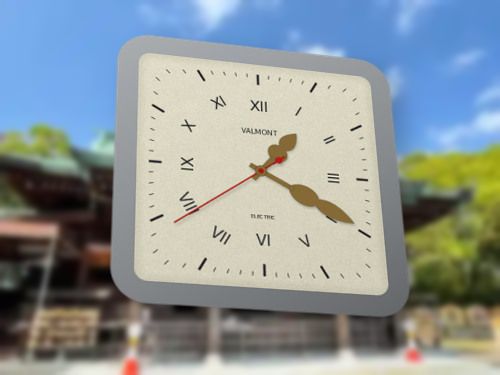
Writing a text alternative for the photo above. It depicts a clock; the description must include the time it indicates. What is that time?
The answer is 1:19:39
